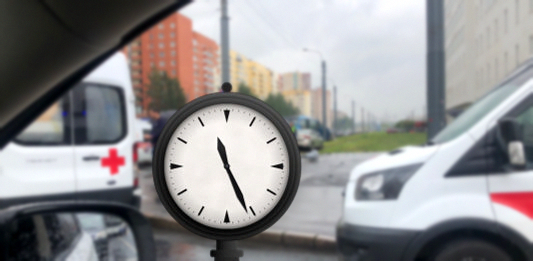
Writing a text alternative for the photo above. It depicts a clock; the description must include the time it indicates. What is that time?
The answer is 11:26
